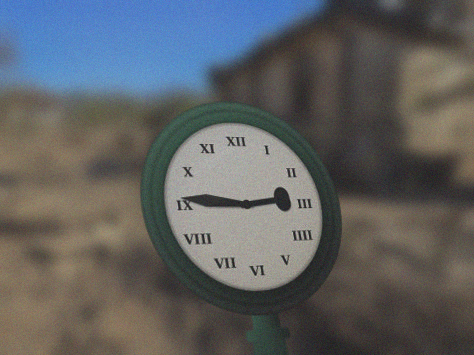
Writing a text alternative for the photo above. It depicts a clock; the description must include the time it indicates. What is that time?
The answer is 2:46
